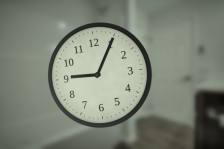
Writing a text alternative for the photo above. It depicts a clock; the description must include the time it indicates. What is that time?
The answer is 9:05
